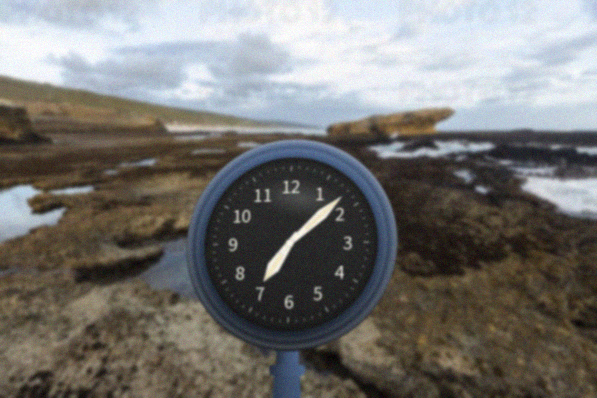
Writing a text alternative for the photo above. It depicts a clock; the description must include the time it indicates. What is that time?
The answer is 7:08
